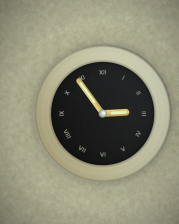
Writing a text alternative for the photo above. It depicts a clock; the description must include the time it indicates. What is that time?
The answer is 2:54
